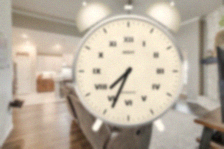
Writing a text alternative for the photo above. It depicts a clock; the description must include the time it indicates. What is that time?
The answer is 7:34
